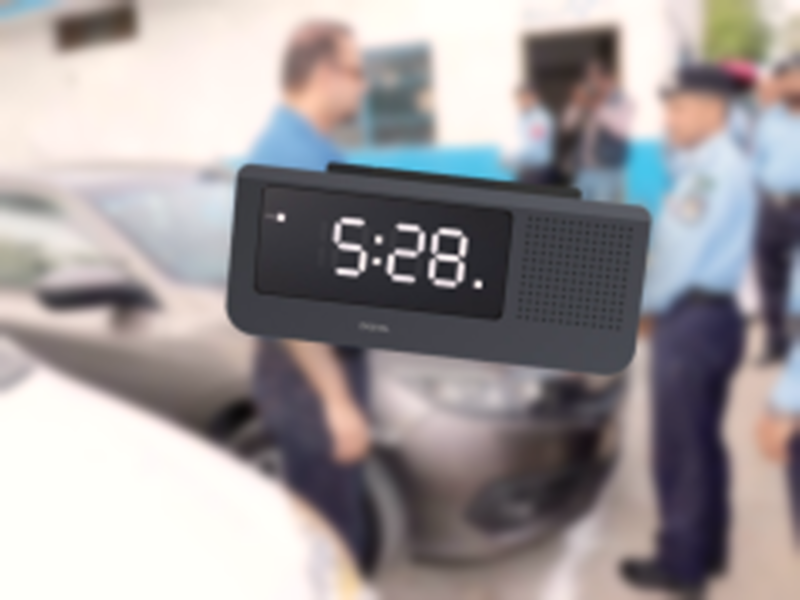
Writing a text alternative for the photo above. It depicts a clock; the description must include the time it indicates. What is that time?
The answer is 5:28
